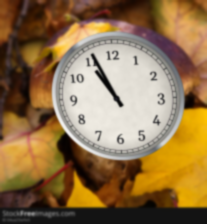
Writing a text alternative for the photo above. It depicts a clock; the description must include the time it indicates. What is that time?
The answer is 10:56
